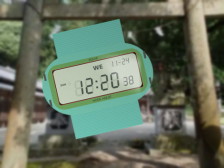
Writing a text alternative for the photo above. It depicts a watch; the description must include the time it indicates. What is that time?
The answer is 12:20:38
